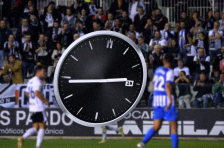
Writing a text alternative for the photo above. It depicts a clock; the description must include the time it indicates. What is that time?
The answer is 2:44
